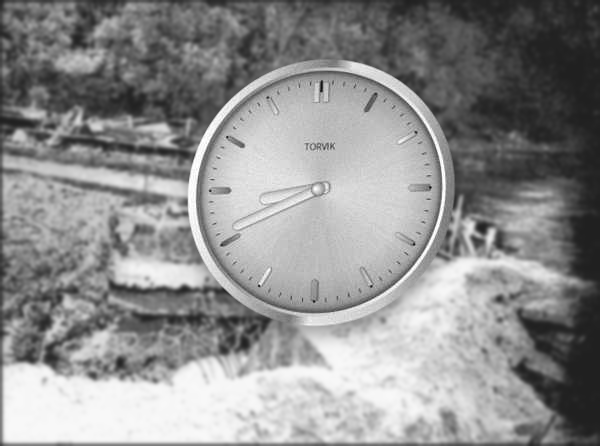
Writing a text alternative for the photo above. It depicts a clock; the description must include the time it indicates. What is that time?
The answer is 8:41
